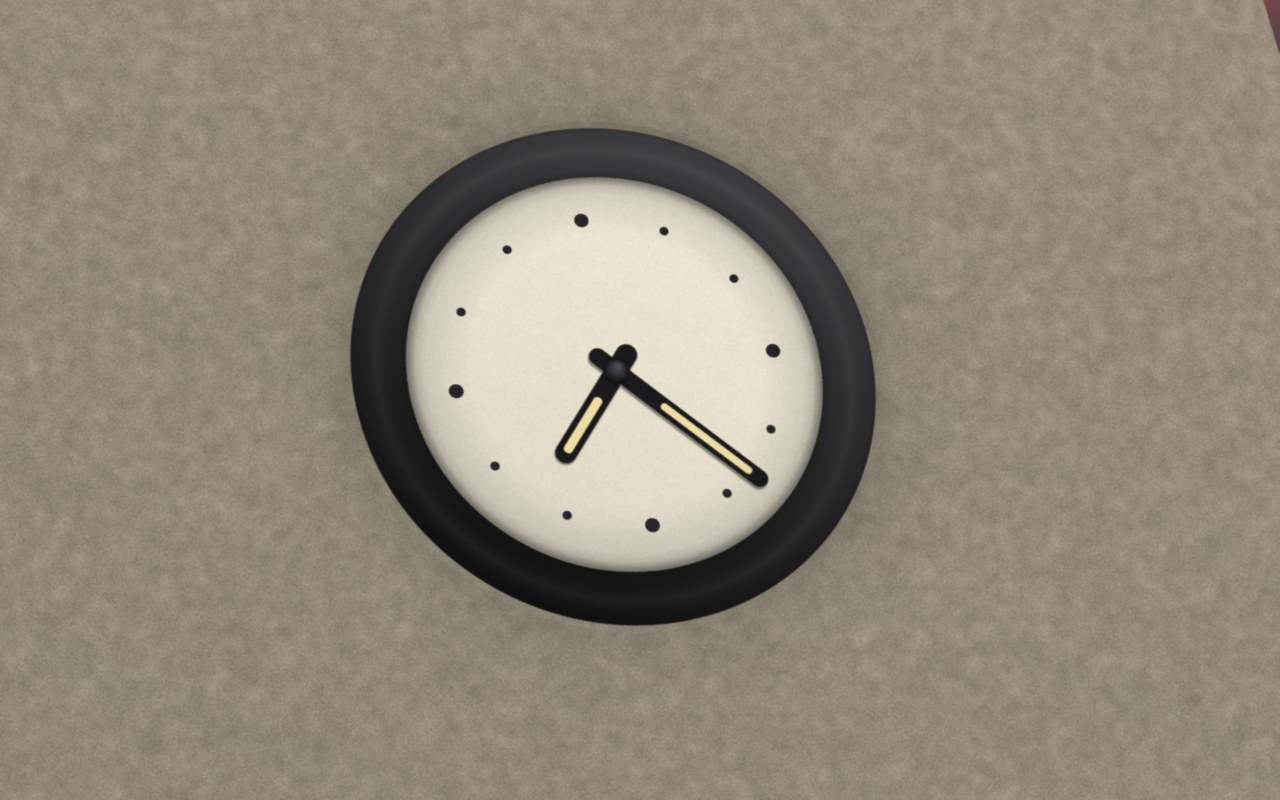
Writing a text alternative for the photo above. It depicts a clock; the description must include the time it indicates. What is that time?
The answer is 7:23
